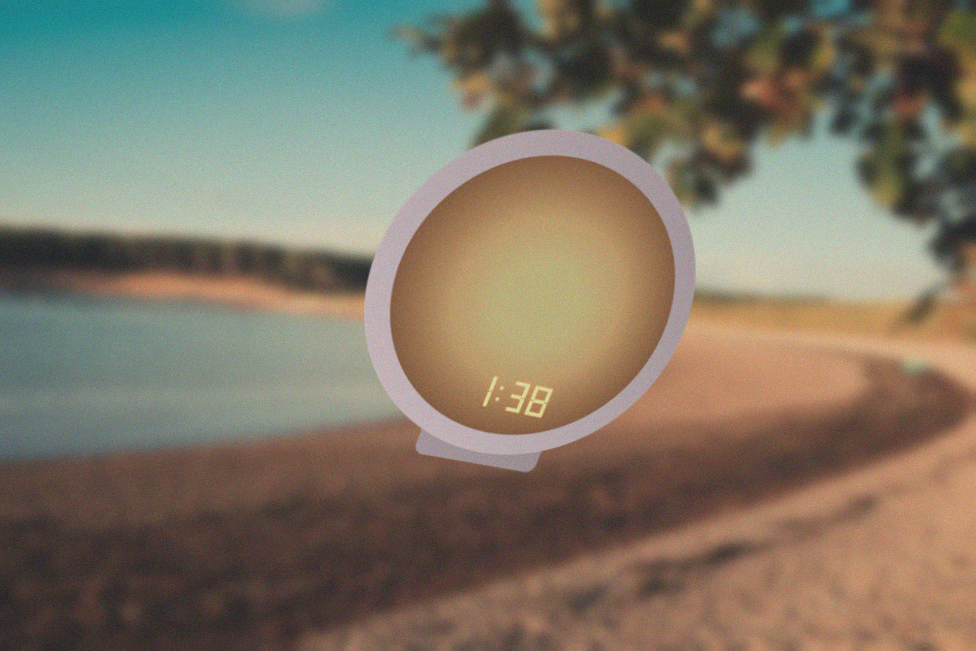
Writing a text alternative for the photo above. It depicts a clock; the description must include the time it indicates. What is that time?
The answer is 1:38
